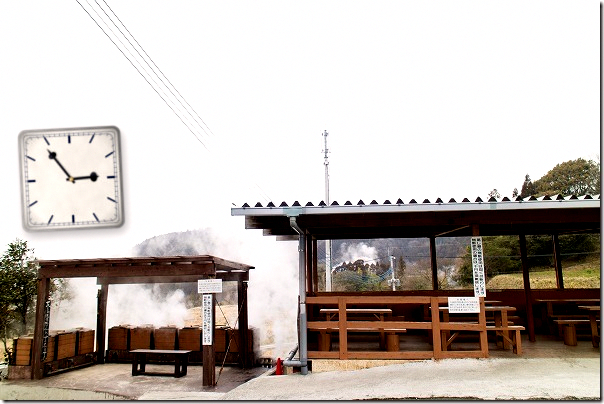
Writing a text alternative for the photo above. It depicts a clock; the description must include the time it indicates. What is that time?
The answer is 2:54
